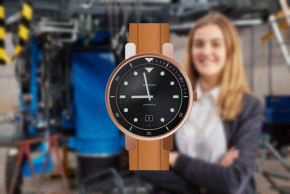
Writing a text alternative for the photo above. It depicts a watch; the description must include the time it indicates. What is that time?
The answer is 8:58
